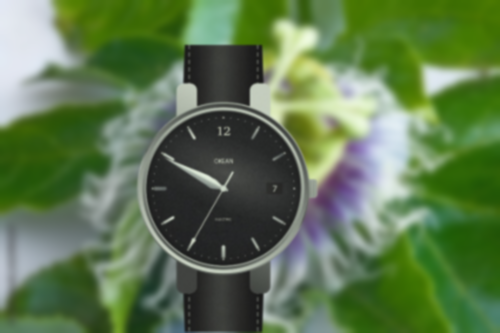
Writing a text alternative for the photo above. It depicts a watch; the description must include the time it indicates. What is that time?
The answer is 9:49:35
